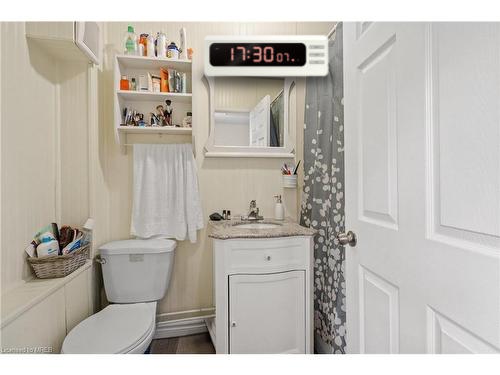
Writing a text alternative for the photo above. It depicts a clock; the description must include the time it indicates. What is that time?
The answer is 17:30
